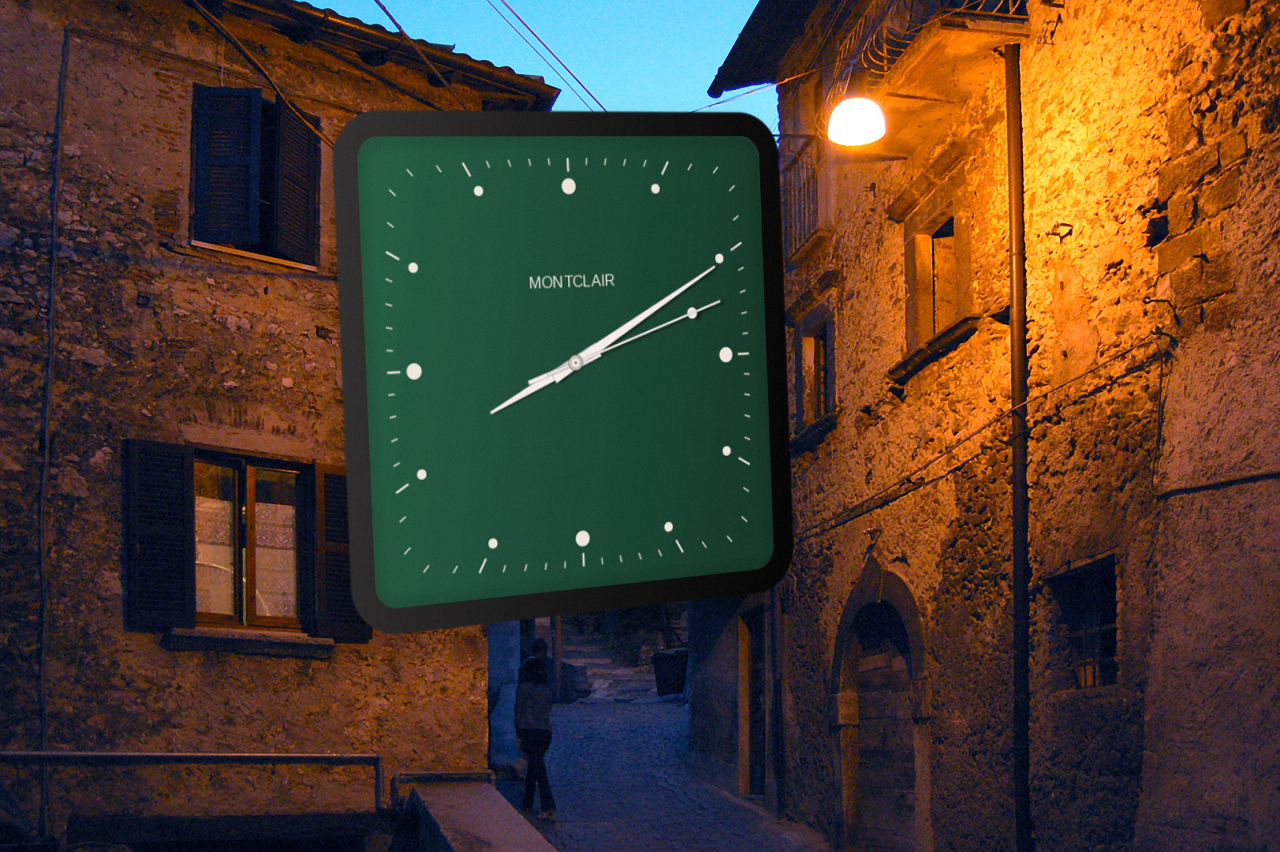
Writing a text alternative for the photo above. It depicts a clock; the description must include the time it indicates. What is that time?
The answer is 8:10:12
